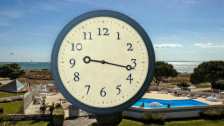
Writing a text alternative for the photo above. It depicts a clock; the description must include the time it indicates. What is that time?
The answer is 9:17
